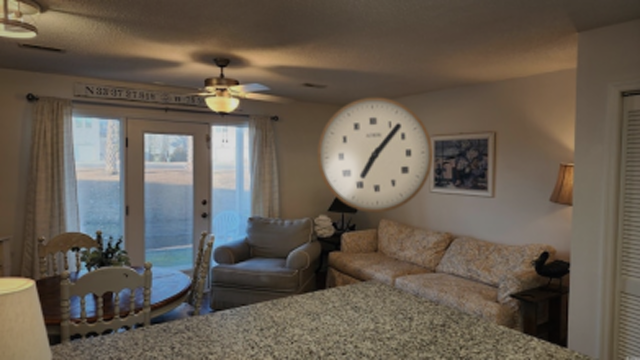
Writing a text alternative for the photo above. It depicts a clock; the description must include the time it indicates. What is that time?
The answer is 7:07
